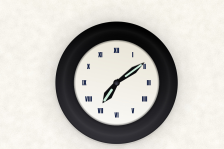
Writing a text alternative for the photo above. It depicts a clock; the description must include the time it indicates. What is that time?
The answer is 7:09
